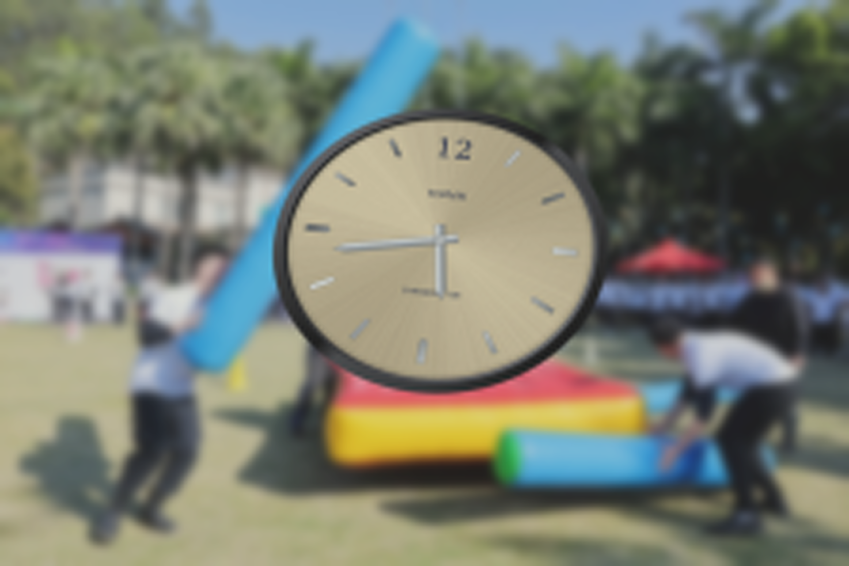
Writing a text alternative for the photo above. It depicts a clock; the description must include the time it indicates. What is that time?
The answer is 5:43
